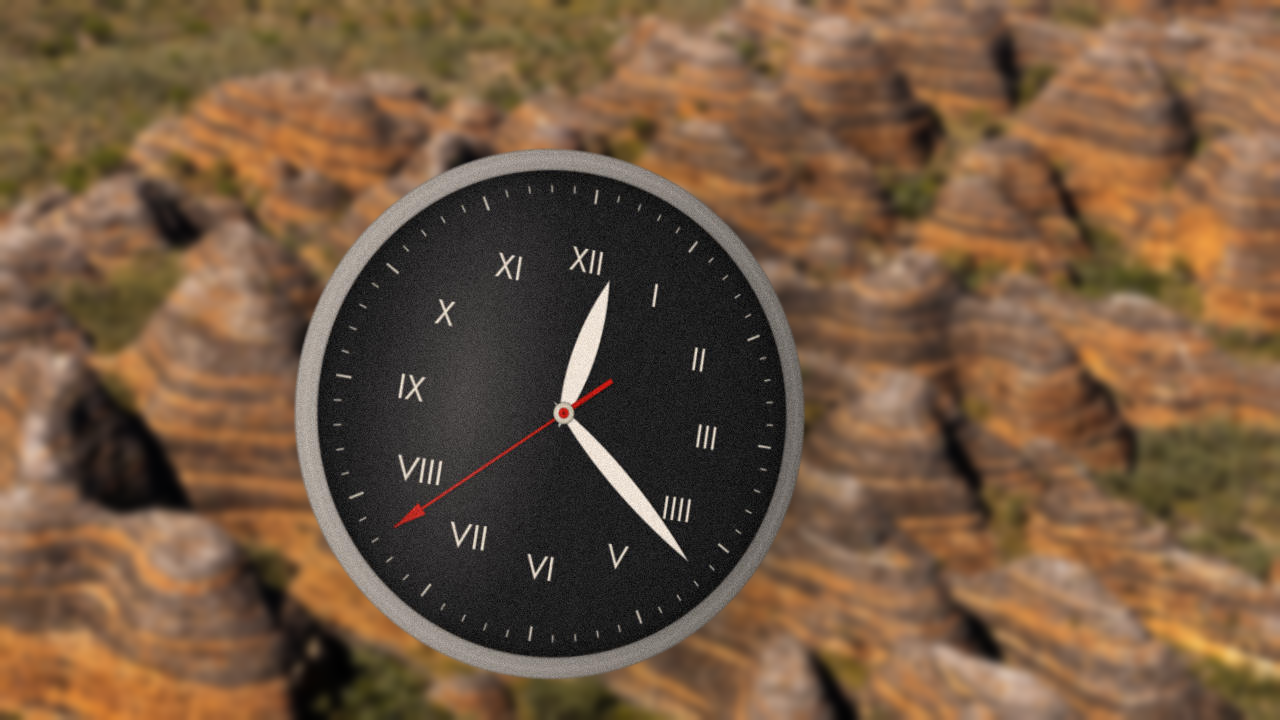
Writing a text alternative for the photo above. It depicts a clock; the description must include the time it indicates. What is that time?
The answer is 12:21:38
